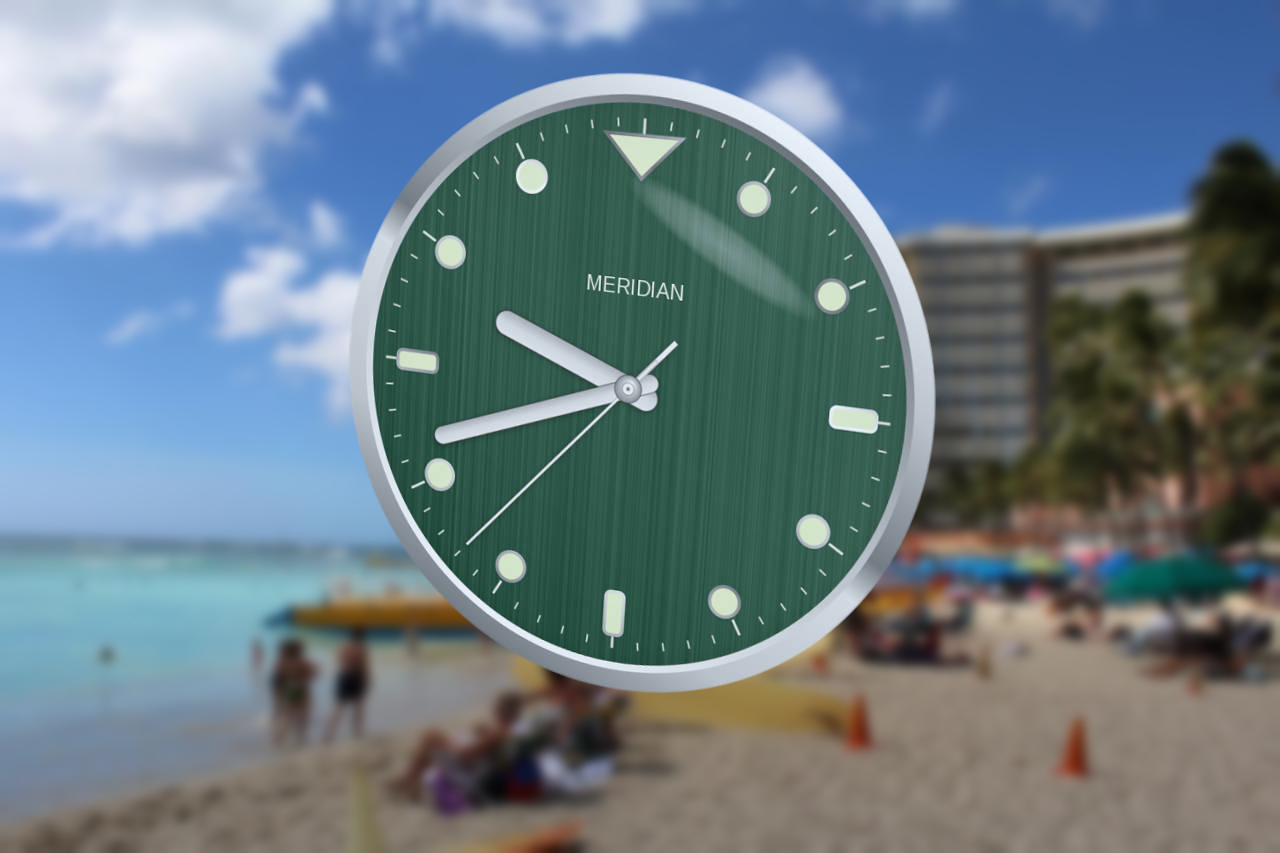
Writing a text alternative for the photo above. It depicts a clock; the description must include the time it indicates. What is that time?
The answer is 9:41:37
